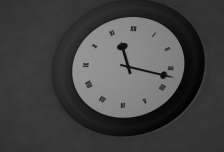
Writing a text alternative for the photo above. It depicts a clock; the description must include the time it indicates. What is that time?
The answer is 11:17
